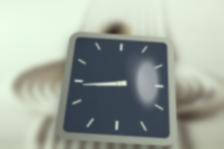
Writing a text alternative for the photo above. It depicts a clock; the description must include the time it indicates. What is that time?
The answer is 8:44
